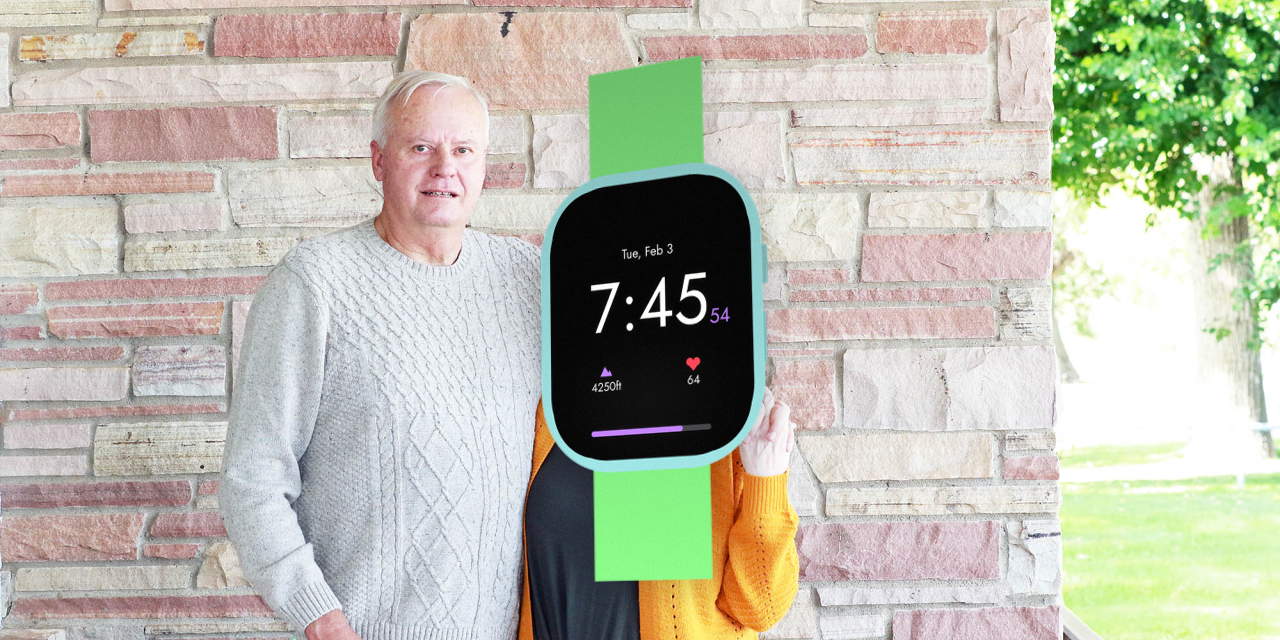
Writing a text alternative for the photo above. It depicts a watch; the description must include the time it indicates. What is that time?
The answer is 7:45:54
